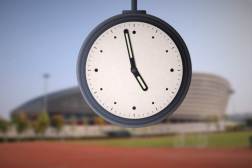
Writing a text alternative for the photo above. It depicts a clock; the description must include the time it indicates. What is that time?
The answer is 4:58
